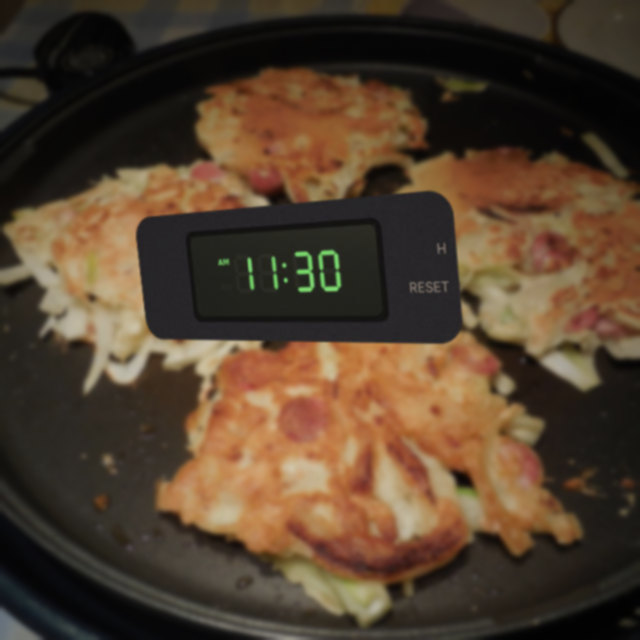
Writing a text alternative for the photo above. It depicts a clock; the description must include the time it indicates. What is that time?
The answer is 11:30
